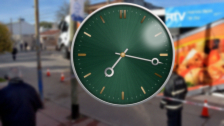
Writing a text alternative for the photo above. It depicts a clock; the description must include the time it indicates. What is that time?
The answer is 7:17
